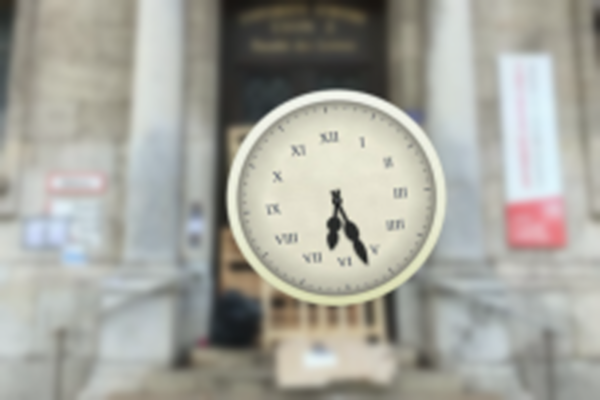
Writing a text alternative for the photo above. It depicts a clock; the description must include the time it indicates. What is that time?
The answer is 6:27
